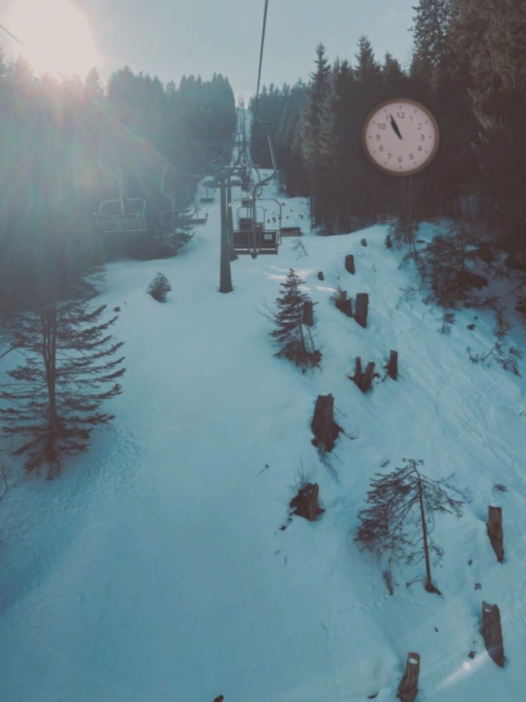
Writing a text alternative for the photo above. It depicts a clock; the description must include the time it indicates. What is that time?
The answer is 10:56
